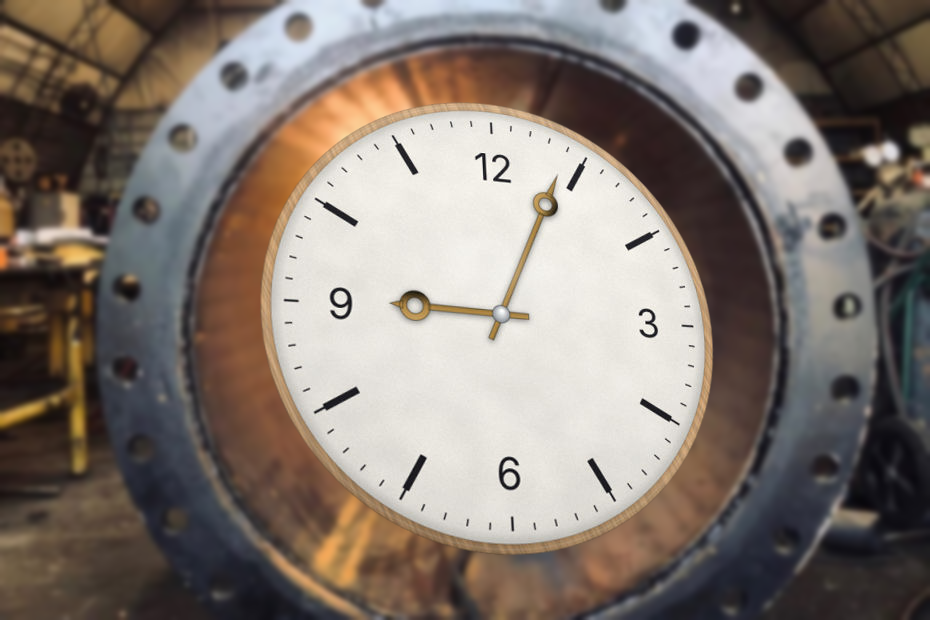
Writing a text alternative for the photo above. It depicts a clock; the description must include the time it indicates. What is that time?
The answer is 9:04
